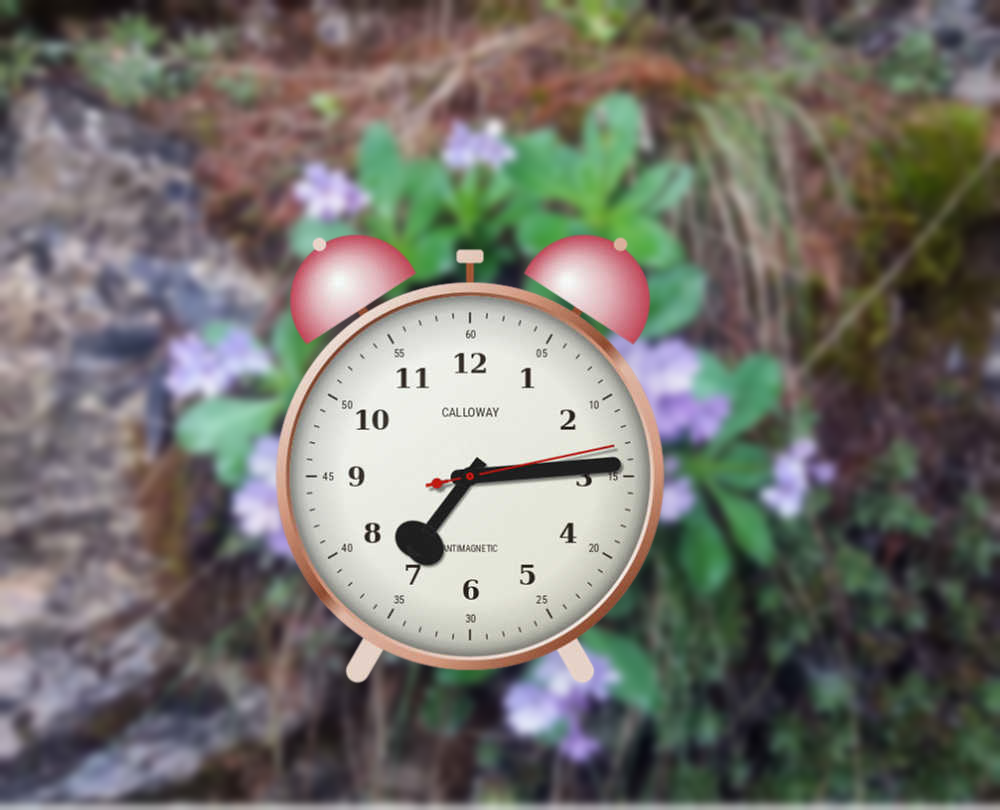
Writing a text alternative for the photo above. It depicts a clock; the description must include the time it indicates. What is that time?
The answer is 7:14:13
